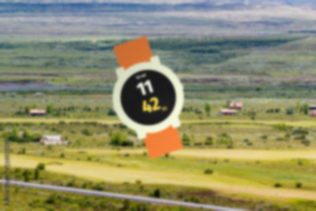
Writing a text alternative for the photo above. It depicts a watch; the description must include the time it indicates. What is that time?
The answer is 11:42
